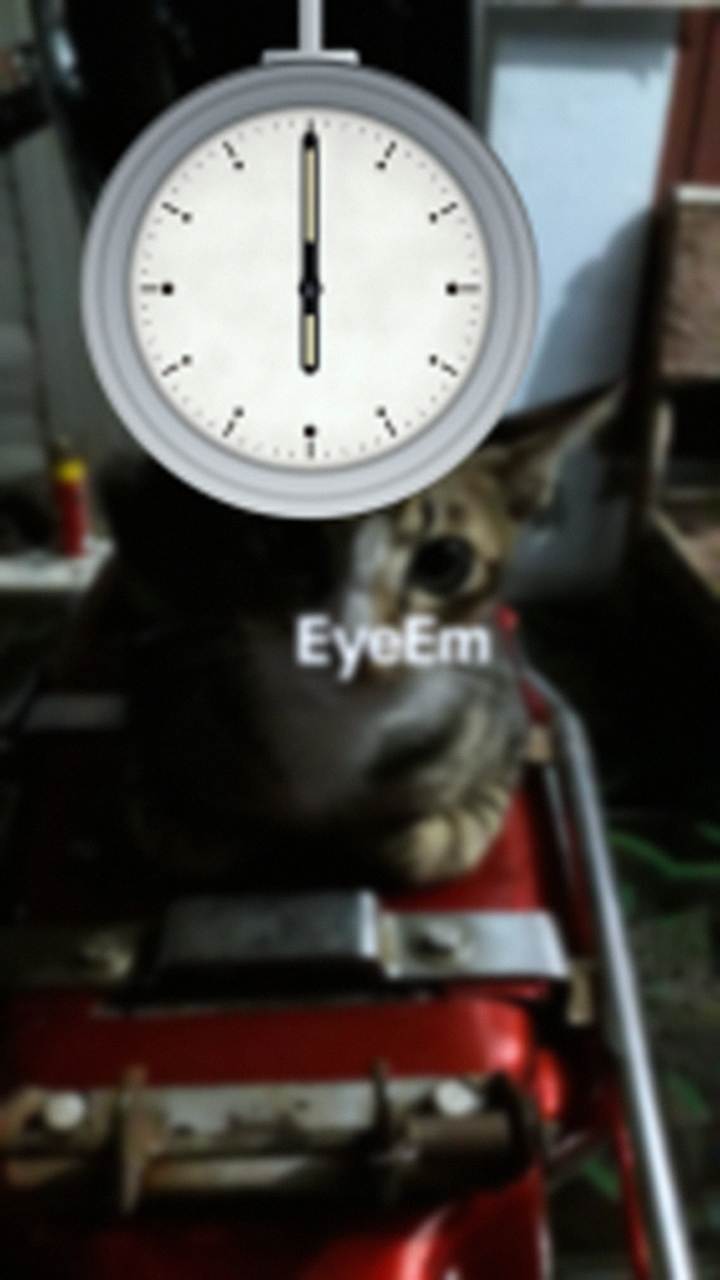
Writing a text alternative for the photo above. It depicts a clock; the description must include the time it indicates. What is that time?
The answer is 6:00
